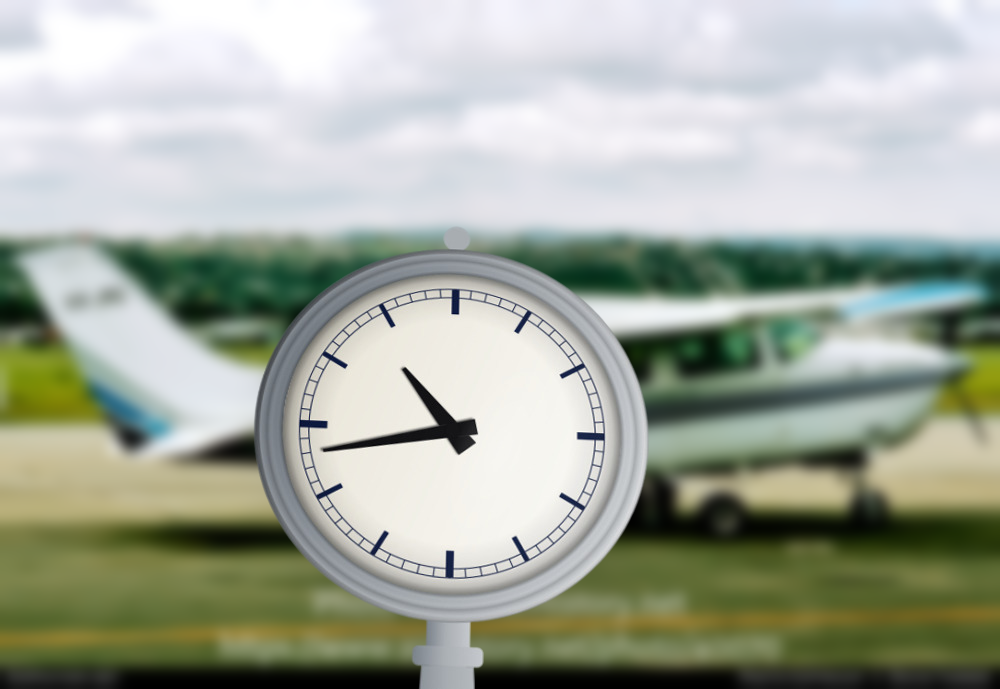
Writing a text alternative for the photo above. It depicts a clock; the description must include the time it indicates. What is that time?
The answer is 10:43
